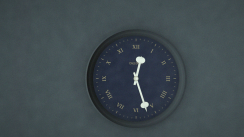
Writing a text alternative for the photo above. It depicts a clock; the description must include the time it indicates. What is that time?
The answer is 12:27
